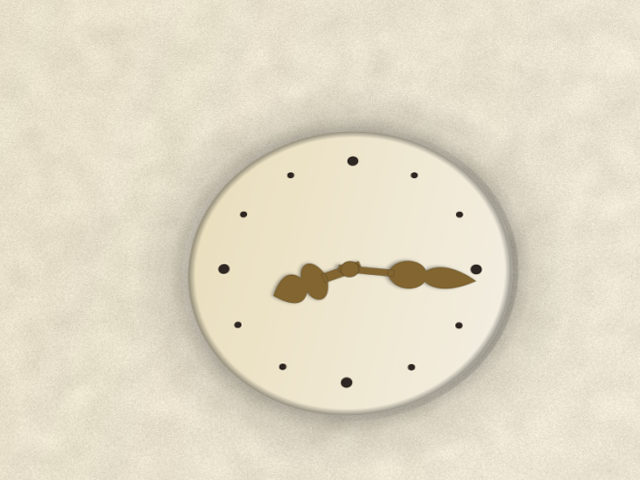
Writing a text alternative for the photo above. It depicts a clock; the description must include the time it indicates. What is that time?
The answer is 8:16
